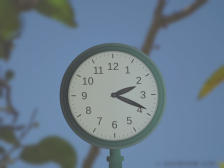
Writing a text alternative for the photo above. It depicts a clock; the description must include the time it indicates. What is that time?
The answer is 2:19
